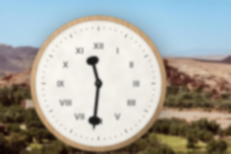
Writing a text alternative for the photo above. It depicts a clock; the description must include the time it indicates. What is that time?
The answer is 11:31
